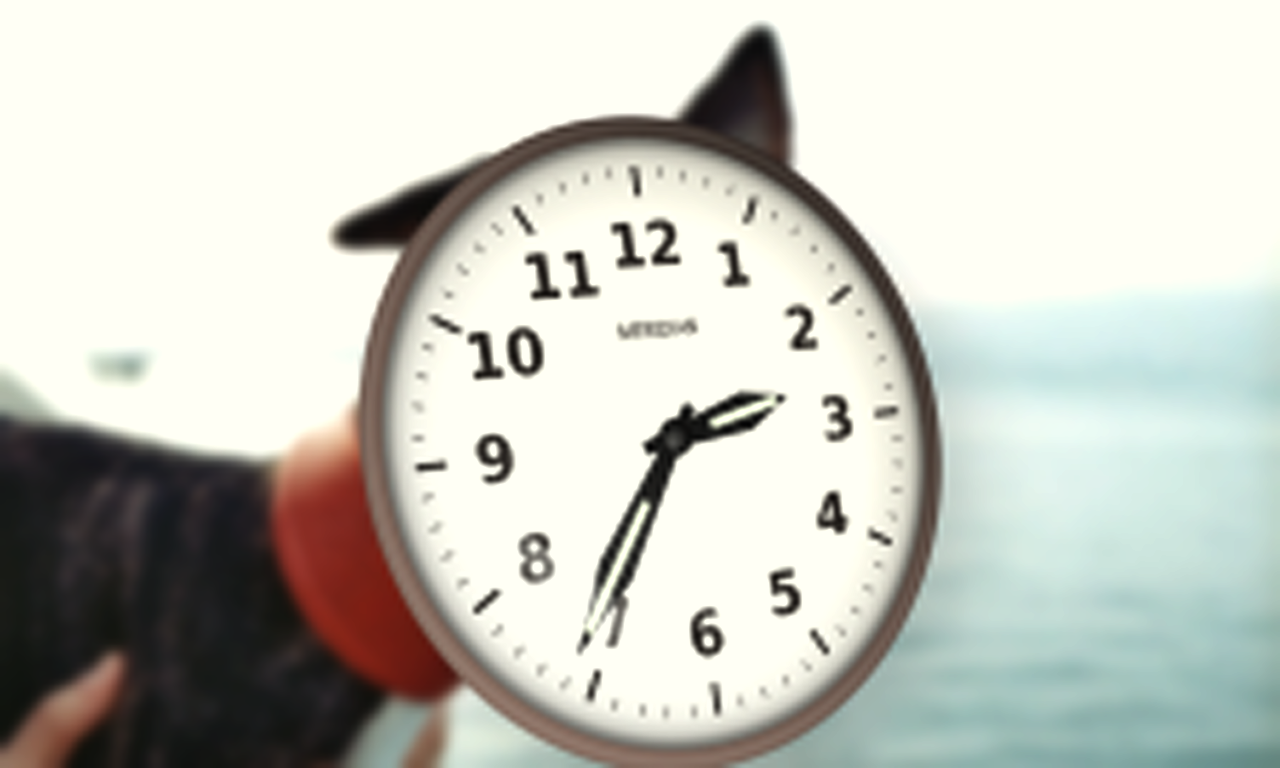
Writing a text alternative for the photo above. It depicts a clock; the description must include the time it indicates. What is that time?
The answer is 2:36
